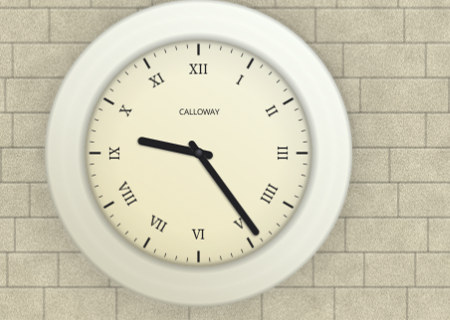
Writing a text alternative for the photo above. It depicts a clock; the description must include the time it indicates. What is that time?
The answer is 9:24
